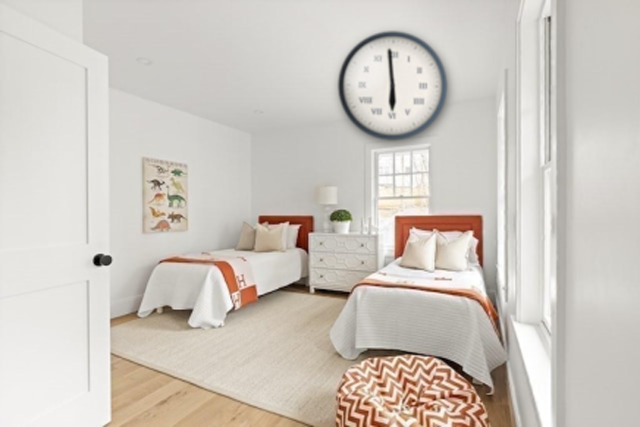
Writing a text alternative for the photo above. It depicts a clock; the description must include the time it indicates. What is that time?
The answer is 5:59
